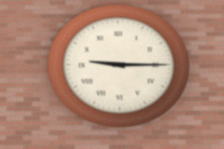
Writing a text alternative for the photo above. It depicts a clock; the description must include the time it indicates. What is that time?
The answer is 9:15
